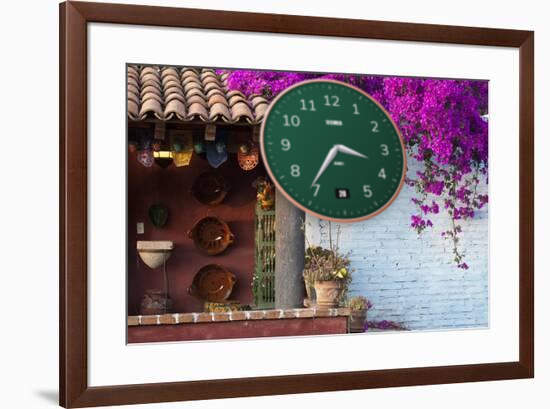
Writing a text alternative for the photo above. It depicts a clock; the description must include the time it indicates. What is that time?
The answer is 3:36
